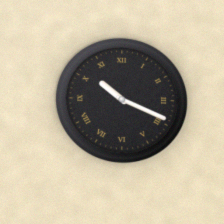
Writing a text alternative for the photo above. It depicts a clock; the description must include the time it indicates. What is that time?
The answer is 10:19
